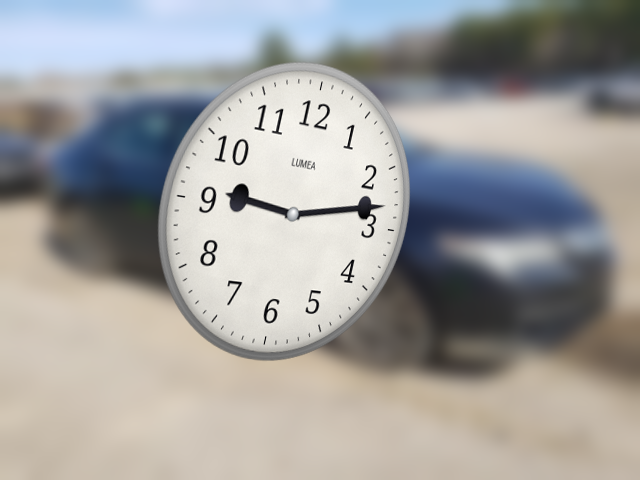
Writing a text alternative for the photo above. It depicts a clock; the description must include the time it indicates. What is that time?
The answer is 9:13
